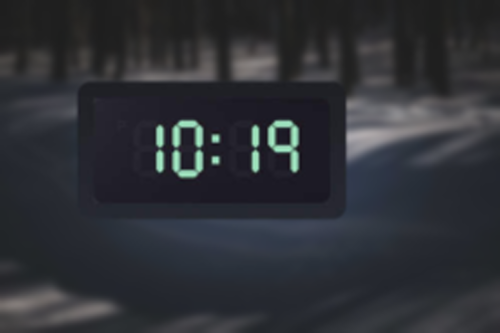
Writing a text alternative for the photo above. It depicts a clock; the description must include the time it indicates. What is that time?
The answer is 10:19
